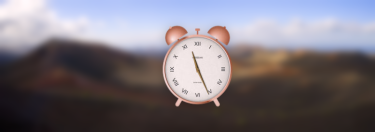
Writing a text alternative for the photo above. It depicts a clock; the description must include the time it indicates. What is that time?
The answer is 11:26
